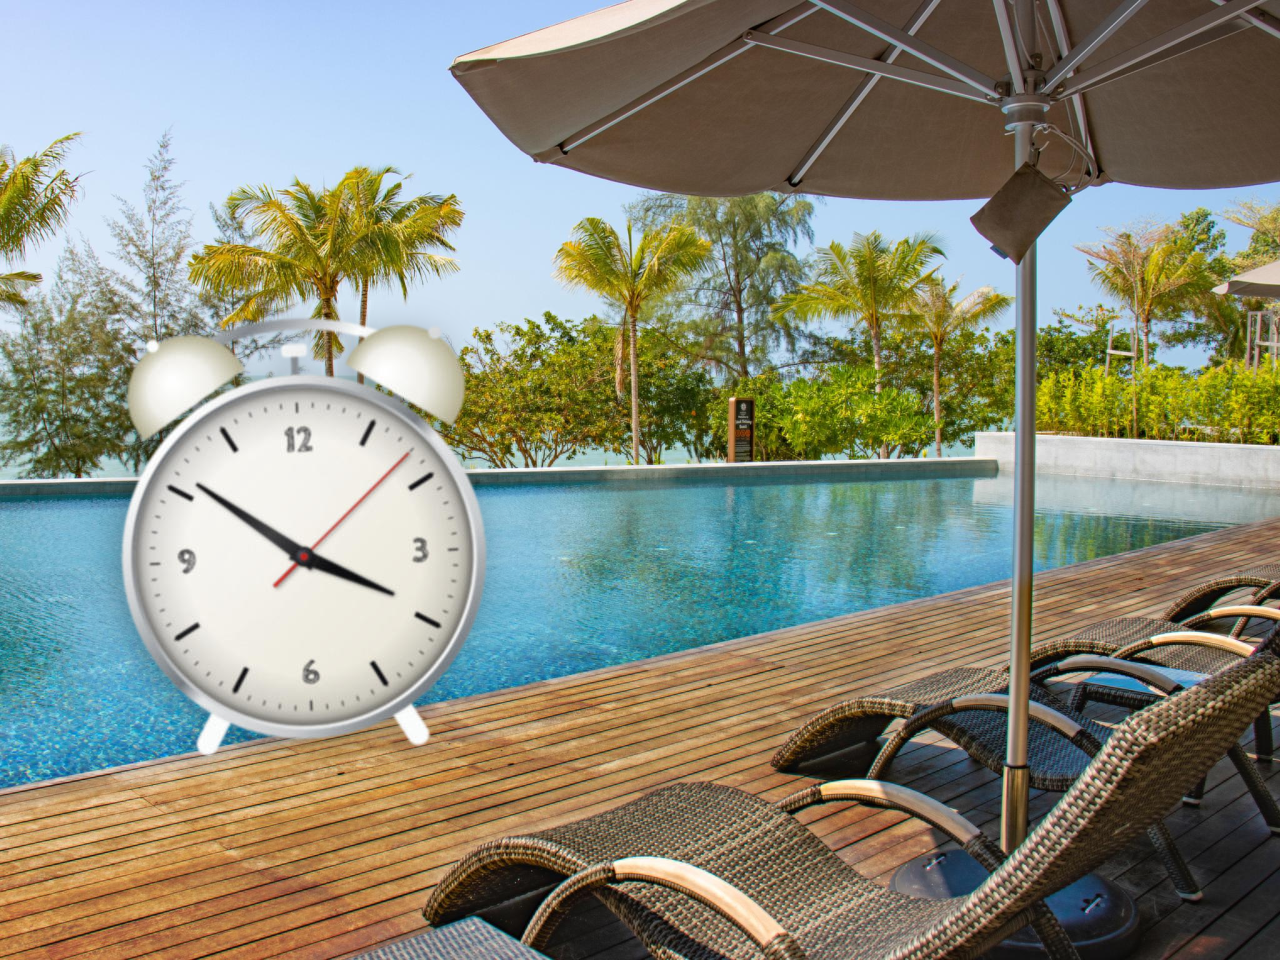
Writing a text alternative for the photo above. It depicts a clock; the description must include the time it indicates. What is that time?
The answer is 3:51:08
